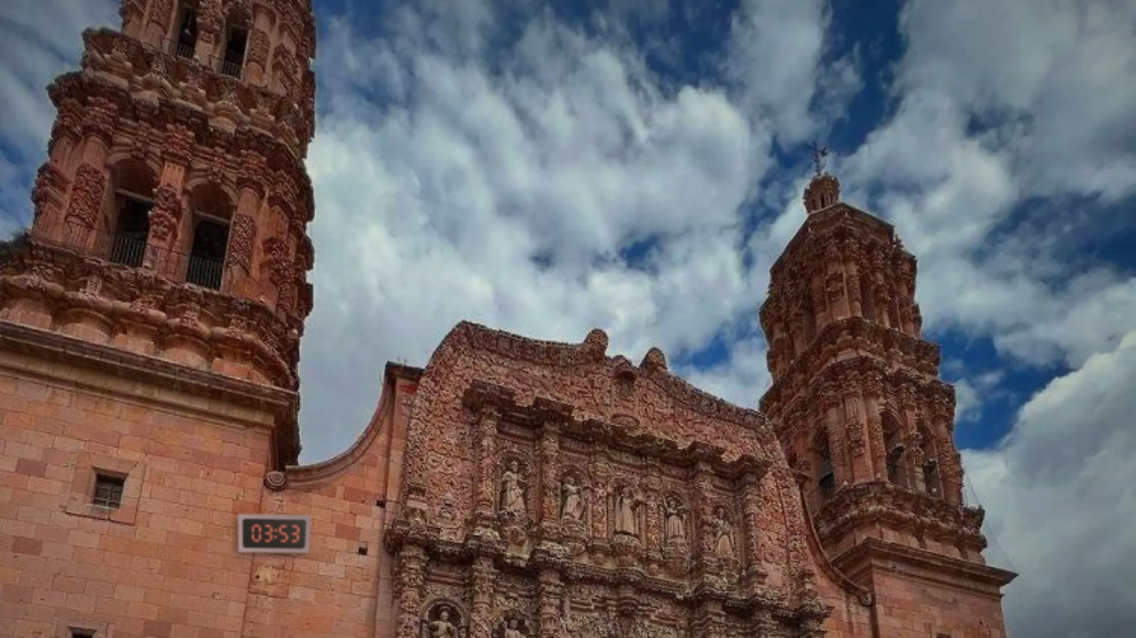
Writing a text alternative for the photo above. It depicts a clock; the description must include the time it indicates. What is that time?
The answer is 3:53
